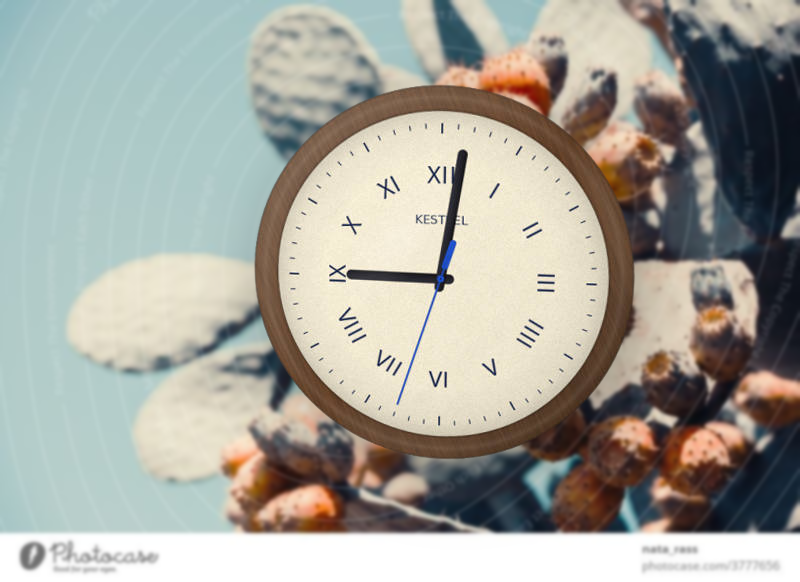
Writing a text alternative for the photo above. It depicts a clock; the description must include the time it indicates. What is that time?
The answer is 9:01:33
